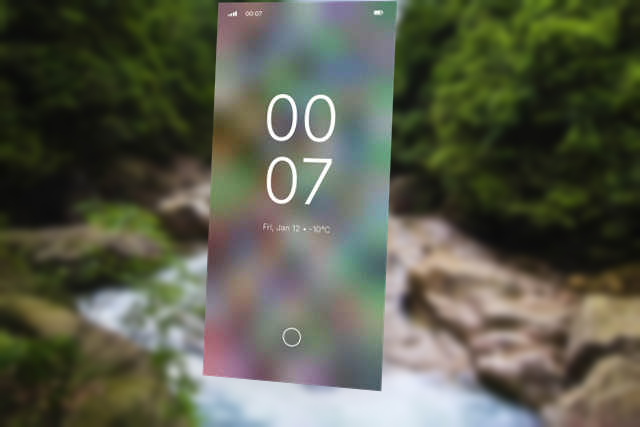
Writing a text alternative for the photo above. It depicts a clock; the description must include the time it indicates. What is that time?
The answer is 0:07
